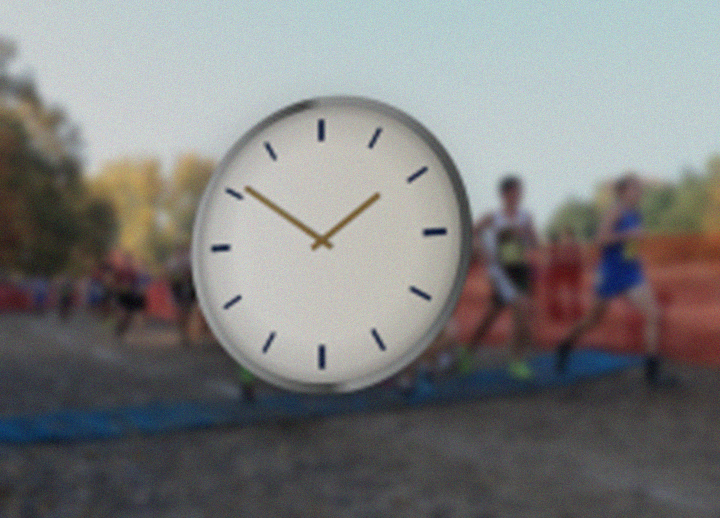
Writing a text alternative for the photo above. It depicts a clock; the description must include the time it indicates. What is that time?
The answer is 1:51
